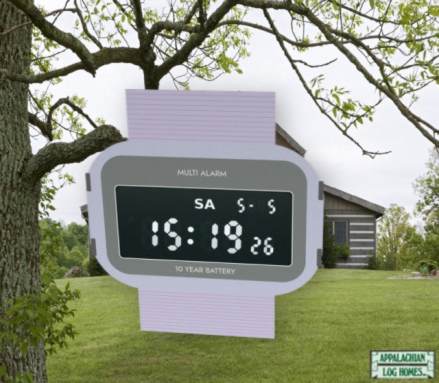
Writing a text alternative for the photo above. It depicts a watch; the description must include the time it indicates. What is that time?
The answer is 15:19:26
